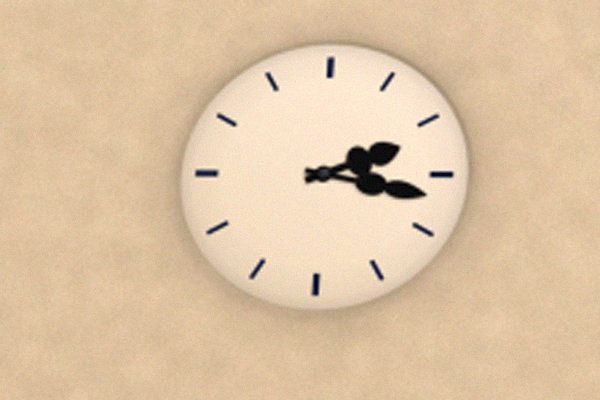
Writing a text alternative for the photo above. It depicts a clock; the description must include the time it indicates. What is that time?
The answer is 2:17
